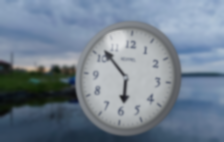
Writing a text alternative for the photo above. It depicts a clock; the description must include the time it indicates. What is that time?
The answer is 5:52
